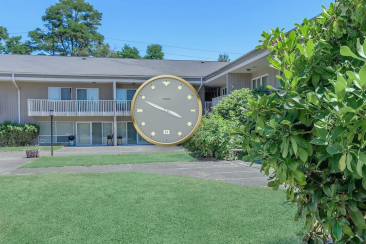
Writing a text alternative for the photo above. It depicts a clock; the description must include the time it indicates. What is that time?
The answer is 3:49
